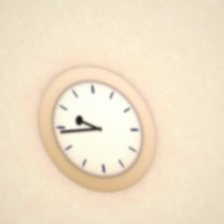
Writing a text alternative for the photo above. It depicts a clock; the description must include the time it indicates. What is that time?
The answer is 9:44
